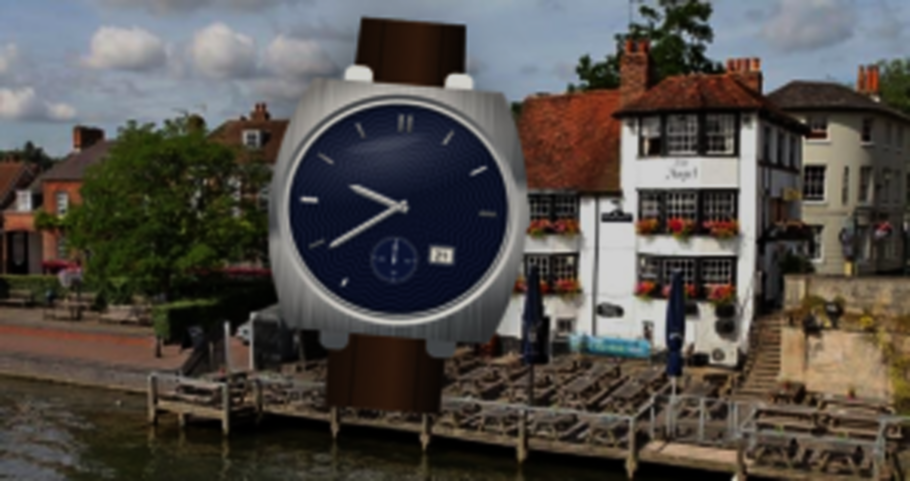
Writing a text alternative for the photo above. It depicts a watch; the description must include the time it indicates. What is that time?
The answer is 9:39
